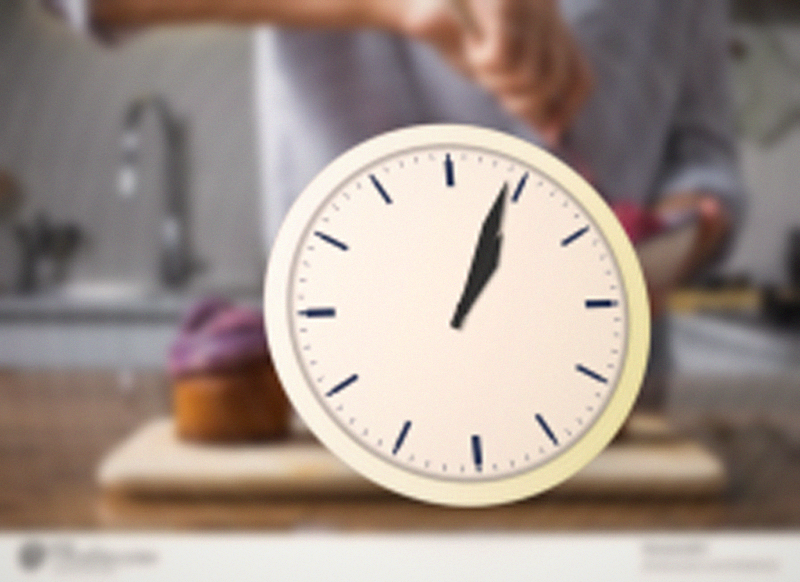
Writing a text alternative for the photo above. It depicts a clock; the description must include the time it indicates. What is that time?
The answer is 1:04
